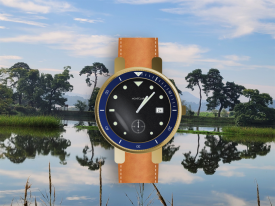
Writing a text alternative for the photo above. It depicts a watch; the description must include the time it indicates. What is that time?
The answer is 1:07
